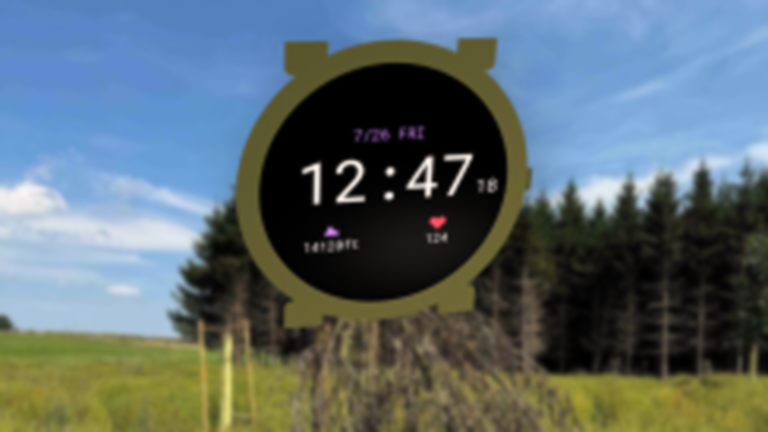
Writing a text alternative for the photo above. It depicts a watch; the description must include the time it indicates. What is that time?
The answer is 12:47
